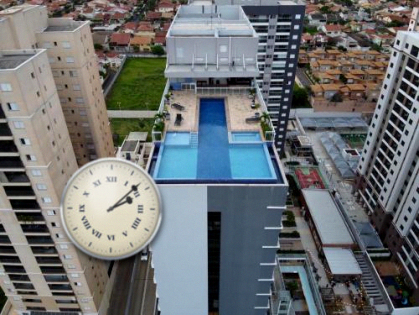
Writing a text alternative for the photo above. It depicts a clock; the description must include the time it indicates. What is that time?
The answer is 2:08
